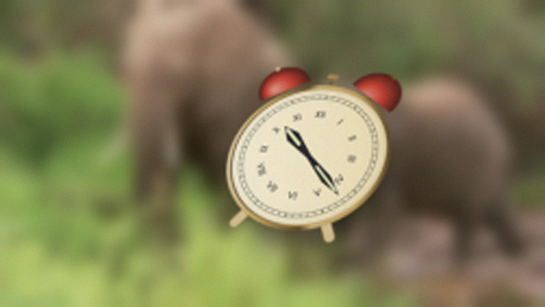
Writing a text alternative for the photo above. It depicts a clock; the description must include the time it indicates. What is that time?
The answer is 10:22
